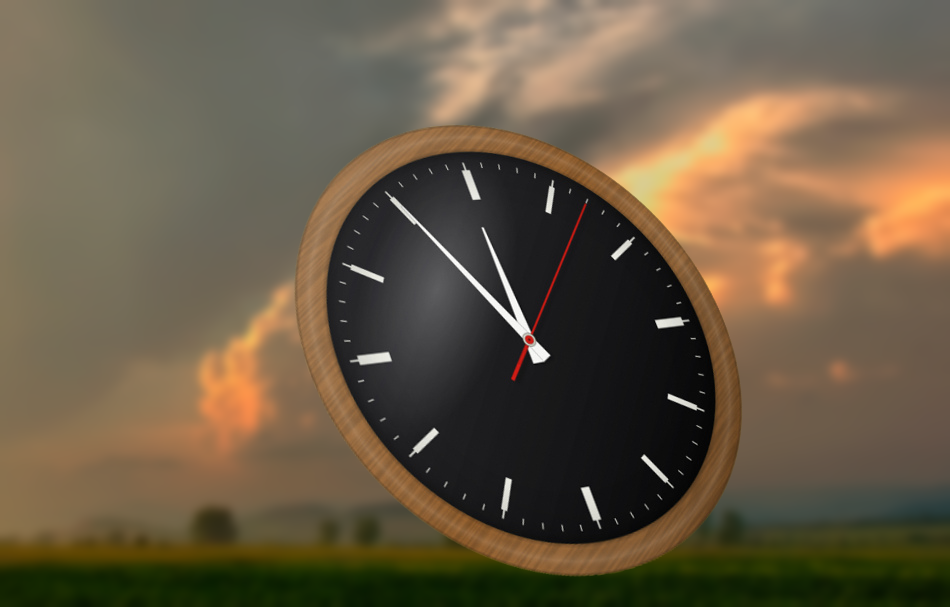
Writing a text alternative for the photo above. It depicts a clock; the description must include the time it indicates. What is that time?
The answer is 11:55:07
